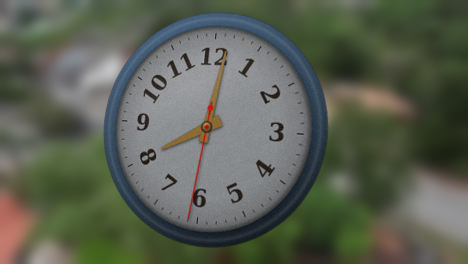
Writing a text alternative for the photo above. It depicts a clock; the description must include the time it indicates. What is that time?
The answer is 8:01:31
